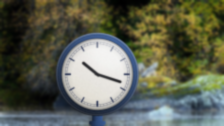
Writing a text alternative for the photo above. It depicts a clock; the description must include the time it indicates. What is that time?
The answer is 10:18
